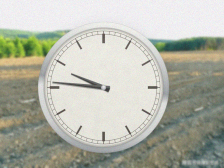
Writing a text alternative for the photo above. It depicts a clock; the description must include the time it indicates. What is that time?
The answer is 9:46
